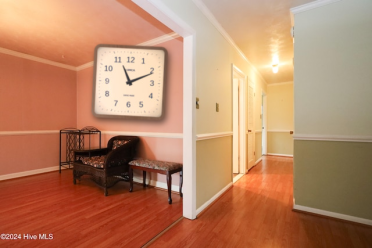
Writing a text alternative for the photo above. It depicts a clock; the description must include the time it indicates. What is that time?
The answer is 11:11
